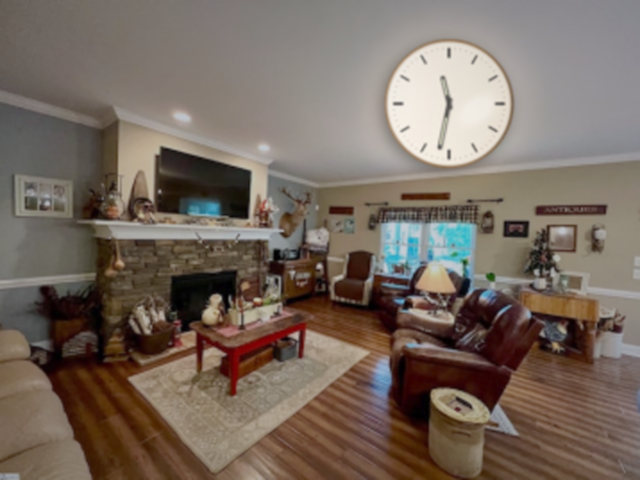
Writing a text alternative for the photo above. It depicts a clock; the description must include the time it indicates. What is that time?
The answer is 11:32
